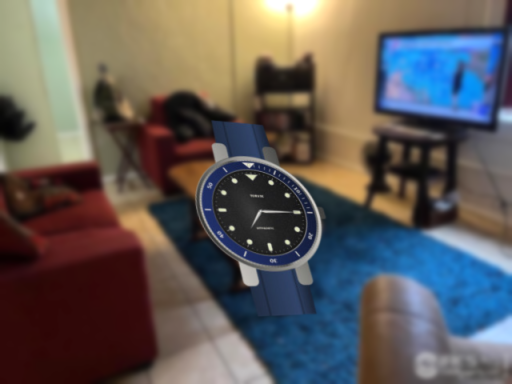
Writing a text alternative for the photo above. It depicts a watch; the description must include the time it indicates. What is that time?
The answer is 7:15
